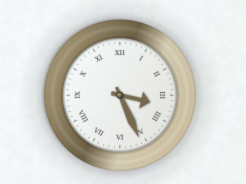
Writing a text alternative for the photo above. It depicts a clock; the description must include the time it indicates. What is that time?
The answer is 3:26
